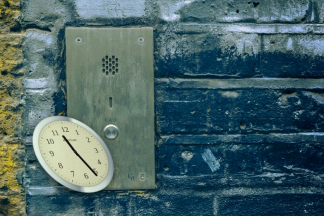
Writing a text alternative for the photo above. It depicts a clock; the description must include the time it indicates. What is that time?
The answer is 11:26
